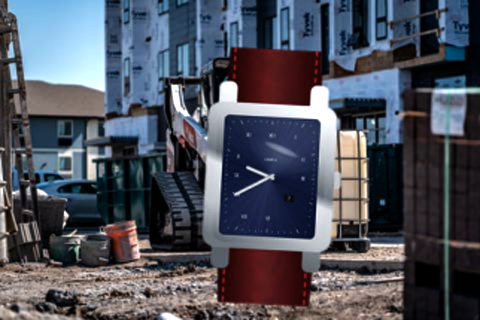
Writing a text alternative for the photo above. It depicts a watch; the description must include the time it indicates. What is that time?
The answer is 9:40
